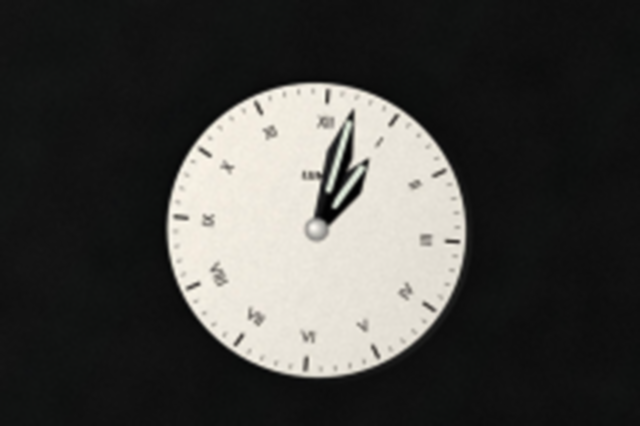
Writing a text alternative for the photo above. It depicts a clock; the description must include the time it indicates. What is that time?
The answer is 1:02
